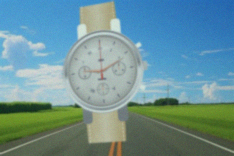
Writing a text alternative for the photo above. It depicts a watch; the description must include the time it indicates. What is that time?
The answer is 9:11
